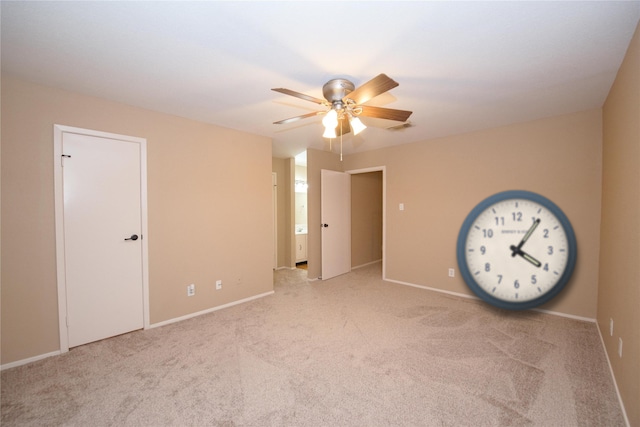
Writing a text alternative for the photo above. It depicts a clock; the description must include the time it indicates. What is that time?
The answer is 4:06
